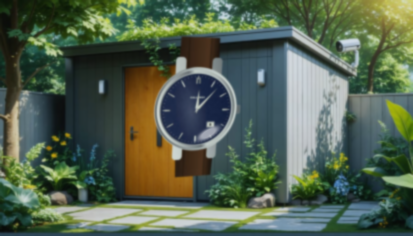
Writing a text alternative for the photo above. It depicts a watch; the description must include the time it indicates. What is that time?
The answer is 12:07
